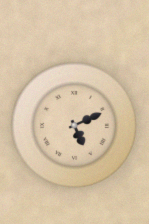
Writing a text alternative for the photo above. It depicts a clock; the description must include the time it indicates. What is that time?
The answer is 5:11
